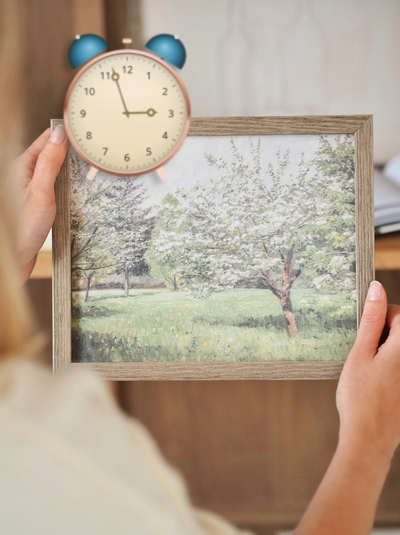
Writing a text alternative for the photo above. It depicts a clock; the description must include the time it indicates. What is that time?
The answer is 2:57
